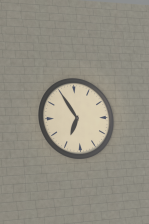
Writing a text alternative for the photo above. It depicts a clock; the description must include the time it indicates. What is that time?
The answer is 6:55
